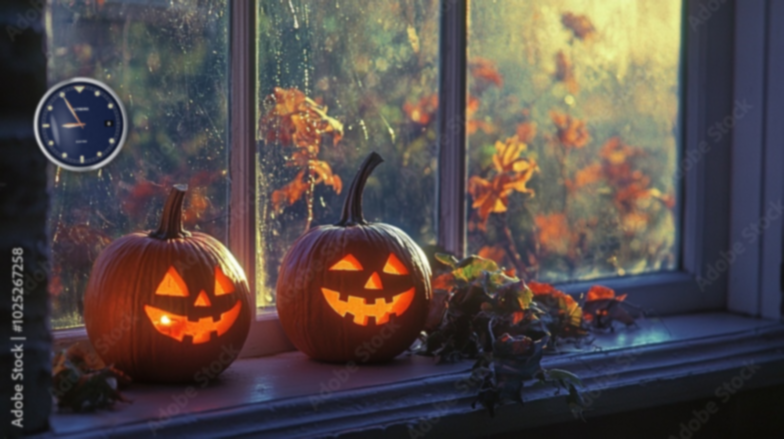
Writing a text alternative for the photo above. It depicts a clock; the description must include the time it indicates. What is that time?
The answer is 8:55
